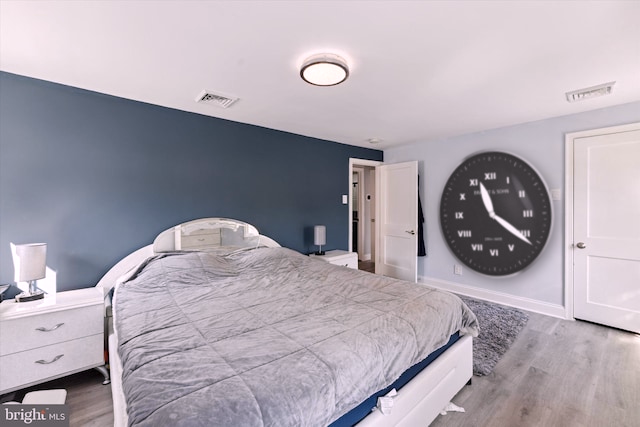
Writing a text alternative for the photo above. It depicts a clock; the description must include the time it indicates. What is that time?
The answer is 11:21
